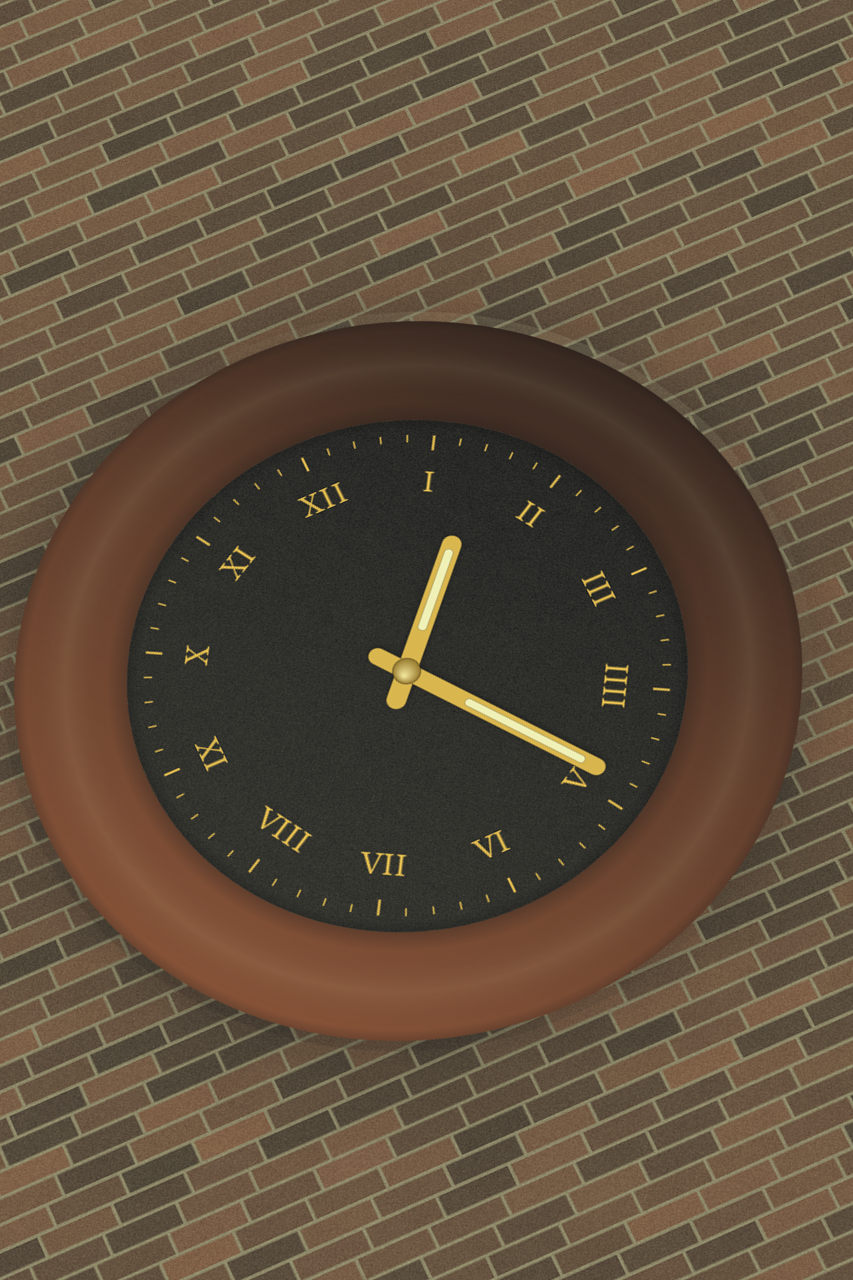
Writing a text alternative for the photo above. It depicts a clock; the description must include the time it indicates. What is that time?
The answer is 1:24
